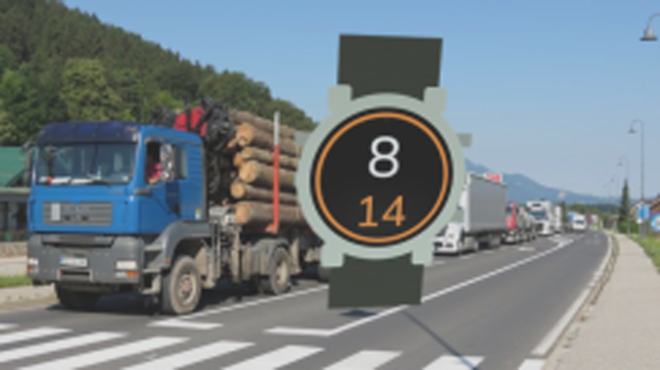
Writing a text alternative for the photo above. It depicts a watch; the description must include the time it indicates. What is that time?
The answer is 8:14
